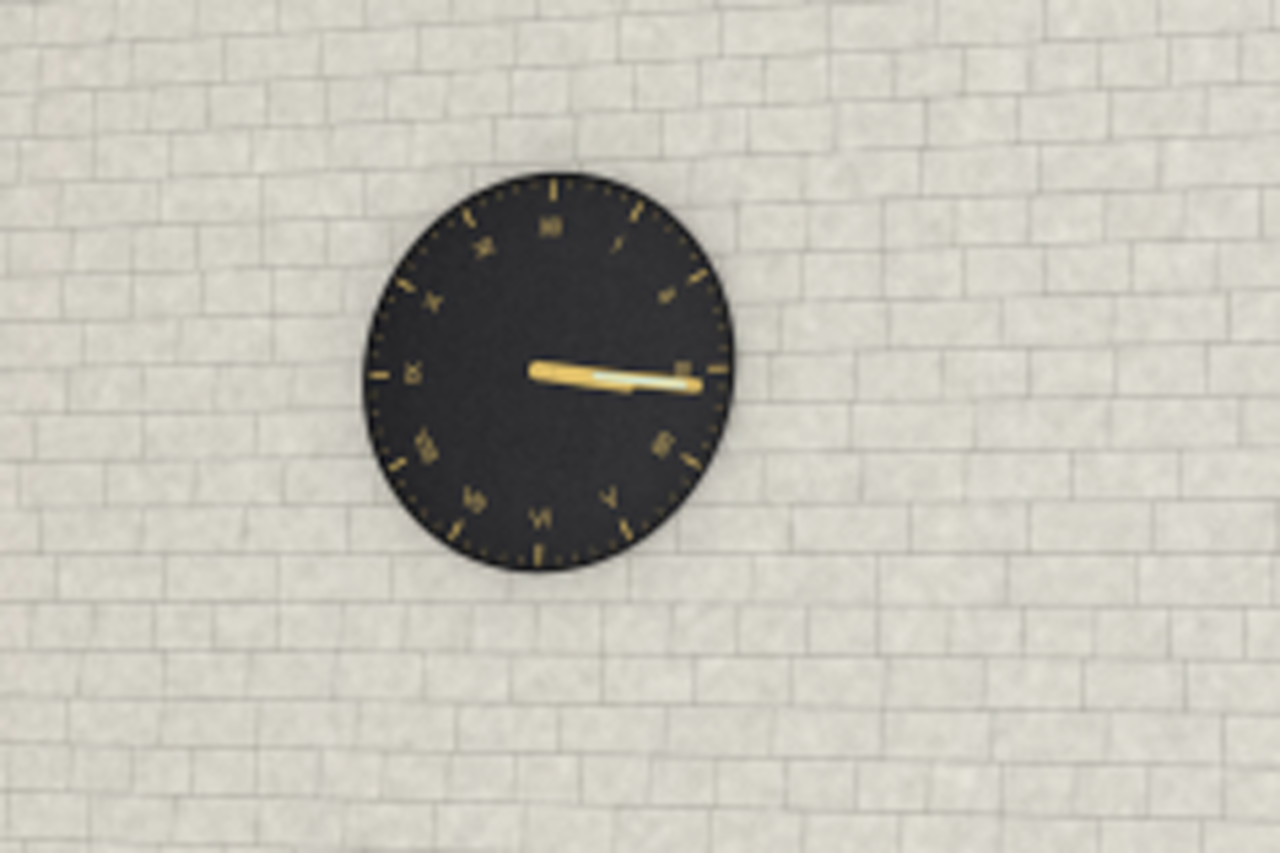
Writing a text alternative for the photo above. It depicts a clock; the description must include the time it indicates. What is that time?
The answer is 3:16
